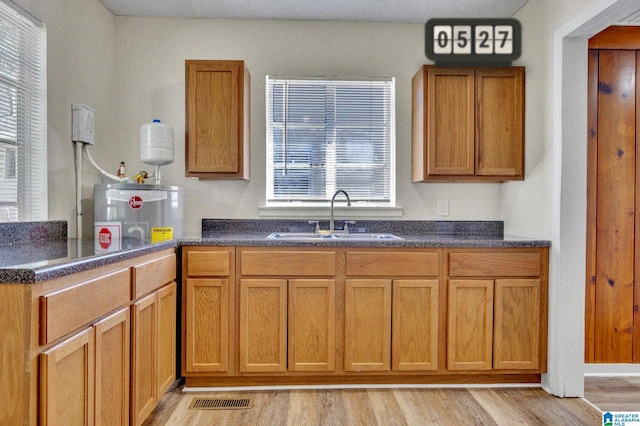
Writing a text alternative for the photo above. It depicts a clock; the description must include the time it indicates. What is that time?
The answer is 5:27
